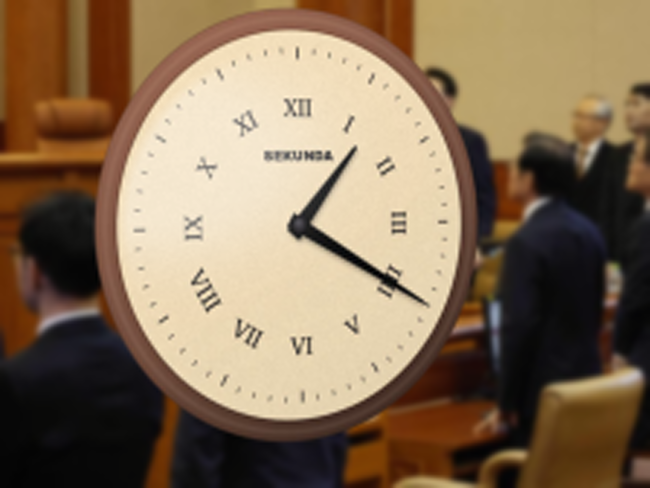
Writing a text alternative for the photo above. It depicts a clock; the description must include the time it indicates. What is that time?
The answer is 1:20
